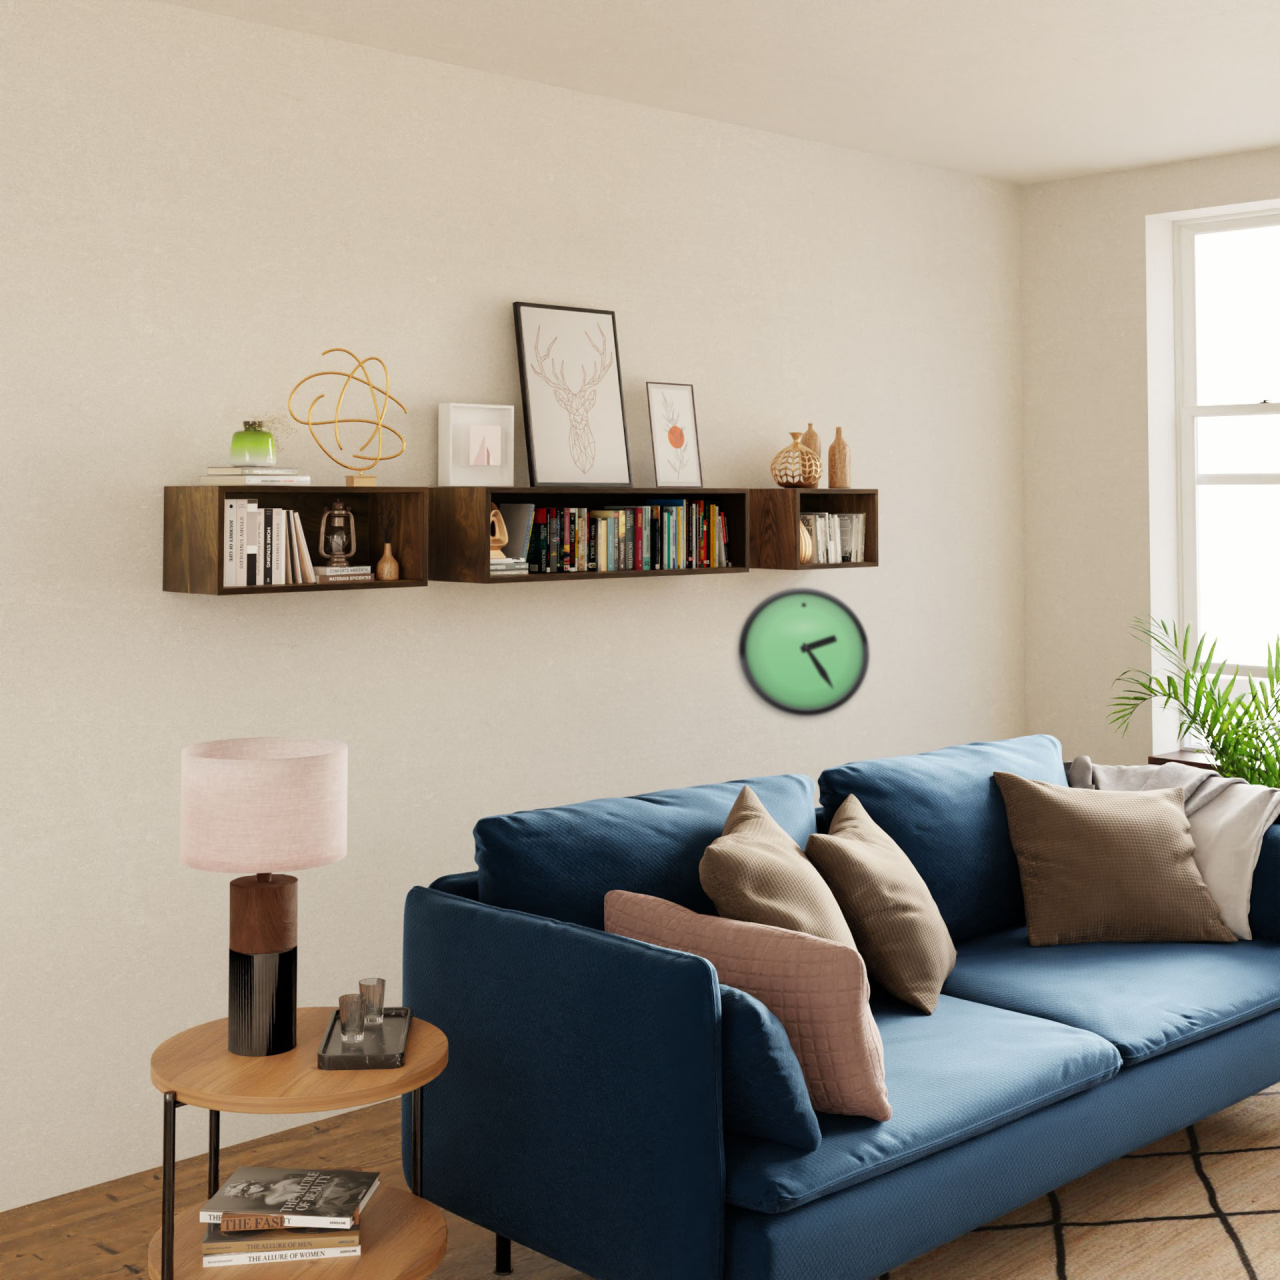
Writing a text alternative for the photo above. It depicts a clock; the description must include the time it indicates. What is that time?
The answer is 2:25
